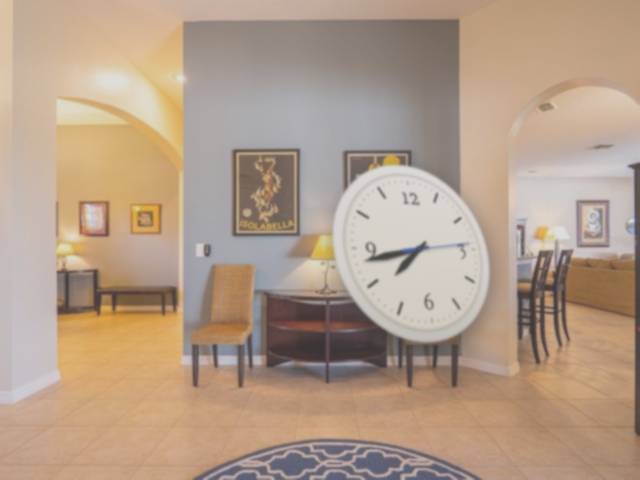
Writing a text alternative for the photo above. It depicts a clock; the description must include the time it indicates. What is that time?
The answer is 7:43:14
